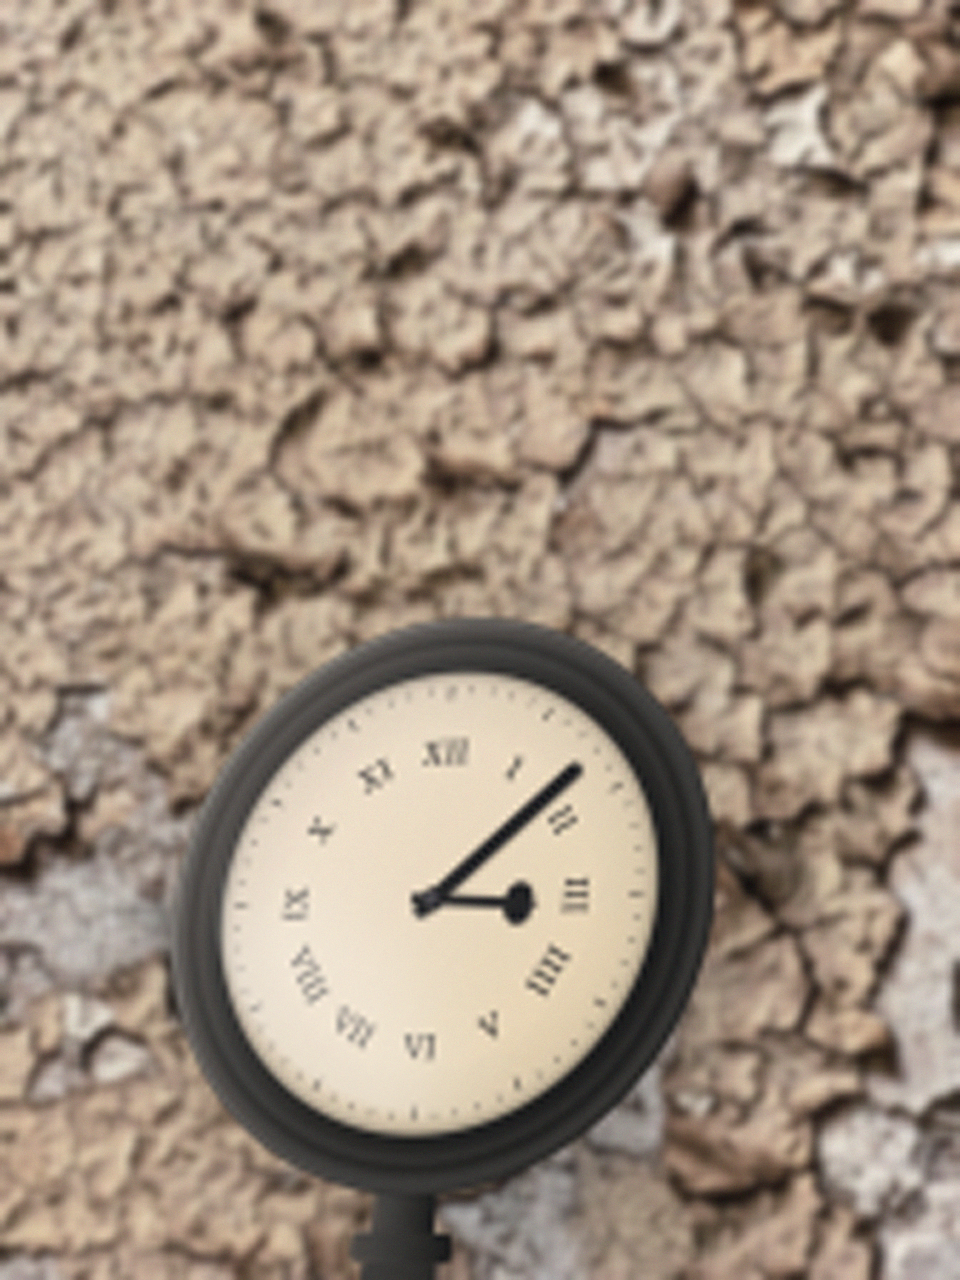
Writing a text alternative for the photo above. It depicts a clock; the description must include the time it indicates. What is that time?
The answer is 3:08
